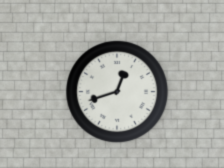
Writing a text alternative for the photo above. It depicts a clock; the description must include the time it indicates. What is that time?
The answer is 12:42
